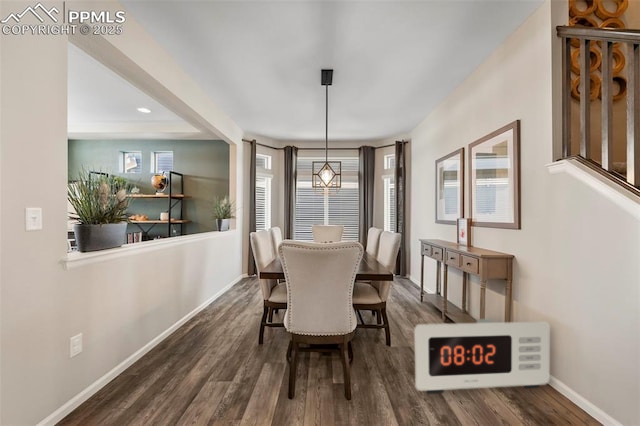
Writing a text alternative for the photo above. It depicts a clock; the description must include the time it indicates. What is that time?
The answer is 8:02
